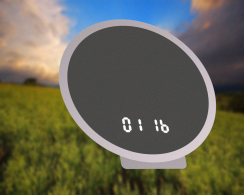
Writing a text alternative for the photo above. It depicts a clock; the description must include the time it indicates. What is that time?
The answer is 1:16
